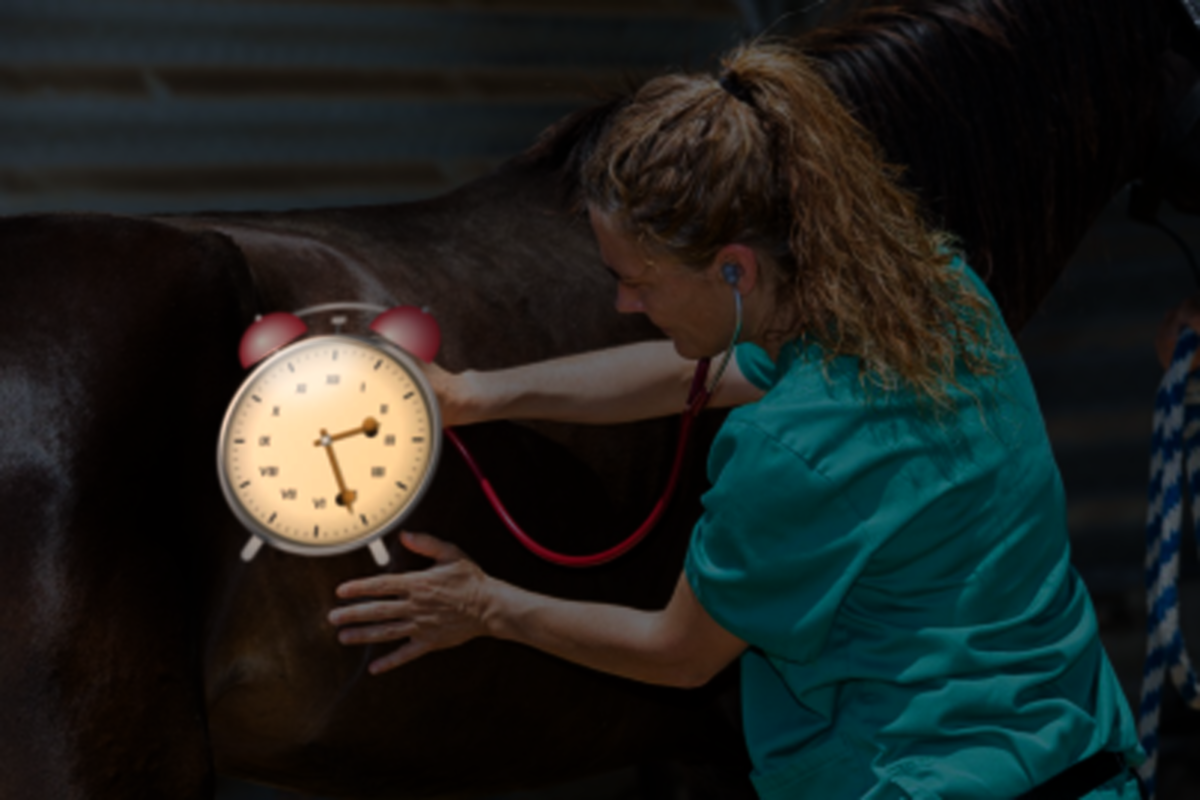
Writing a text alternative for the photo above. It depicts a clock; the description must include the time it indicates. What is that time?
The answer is 2:26
